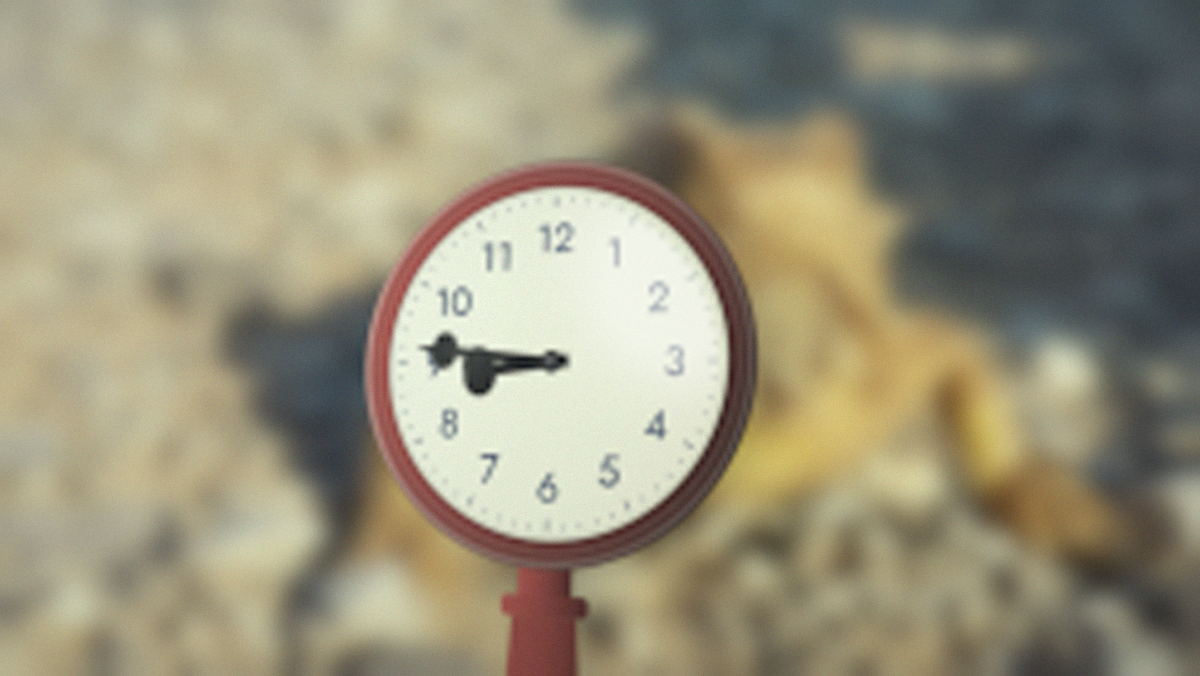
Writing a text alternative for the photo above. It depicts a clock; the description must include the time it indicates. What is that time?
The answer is 8:46
